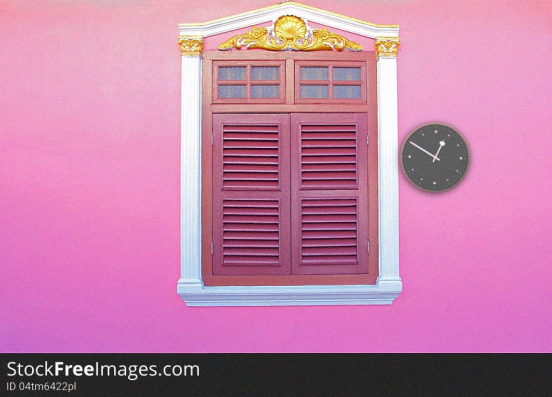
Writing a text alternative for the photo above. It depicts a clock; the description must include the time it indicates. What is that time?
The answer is 12:50
